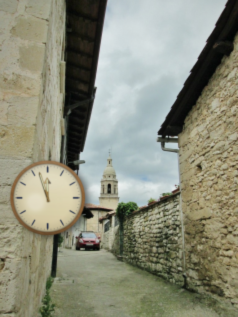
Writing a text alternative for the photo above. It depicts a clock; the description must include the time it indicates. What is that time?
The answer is 11:57
